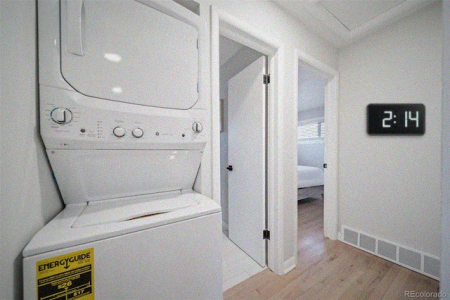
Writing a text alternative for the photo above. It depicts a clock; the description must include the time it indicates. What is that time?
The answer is 2:14
